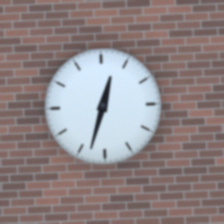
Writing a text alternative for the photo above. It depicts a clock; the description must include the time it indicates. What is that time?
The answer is 12:33
